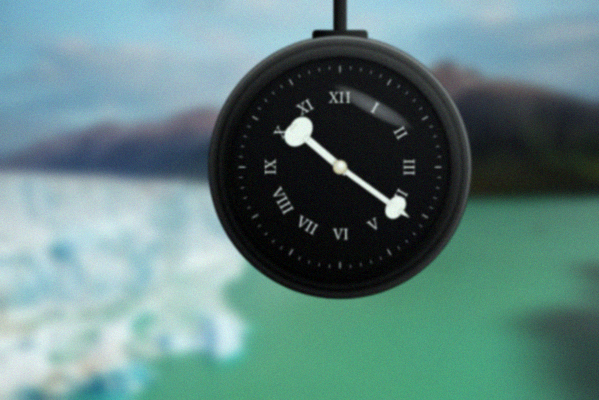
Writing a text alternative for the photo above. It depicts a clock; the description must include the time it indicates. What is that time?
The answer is 10:21
